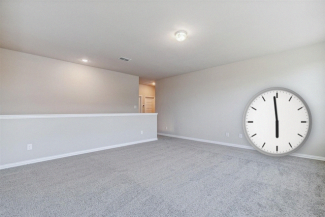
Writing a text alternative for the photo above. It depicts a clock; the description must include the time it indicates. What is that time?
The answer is 5:59
